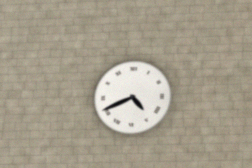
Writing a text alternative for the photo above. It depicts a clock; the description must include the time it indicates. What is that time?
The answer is 4:41
